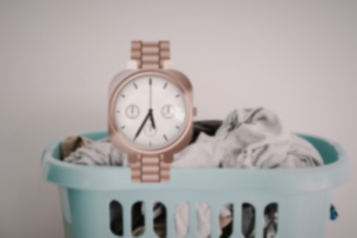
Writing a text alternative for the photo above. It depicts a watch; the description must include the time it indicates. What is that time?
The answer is 5:35
